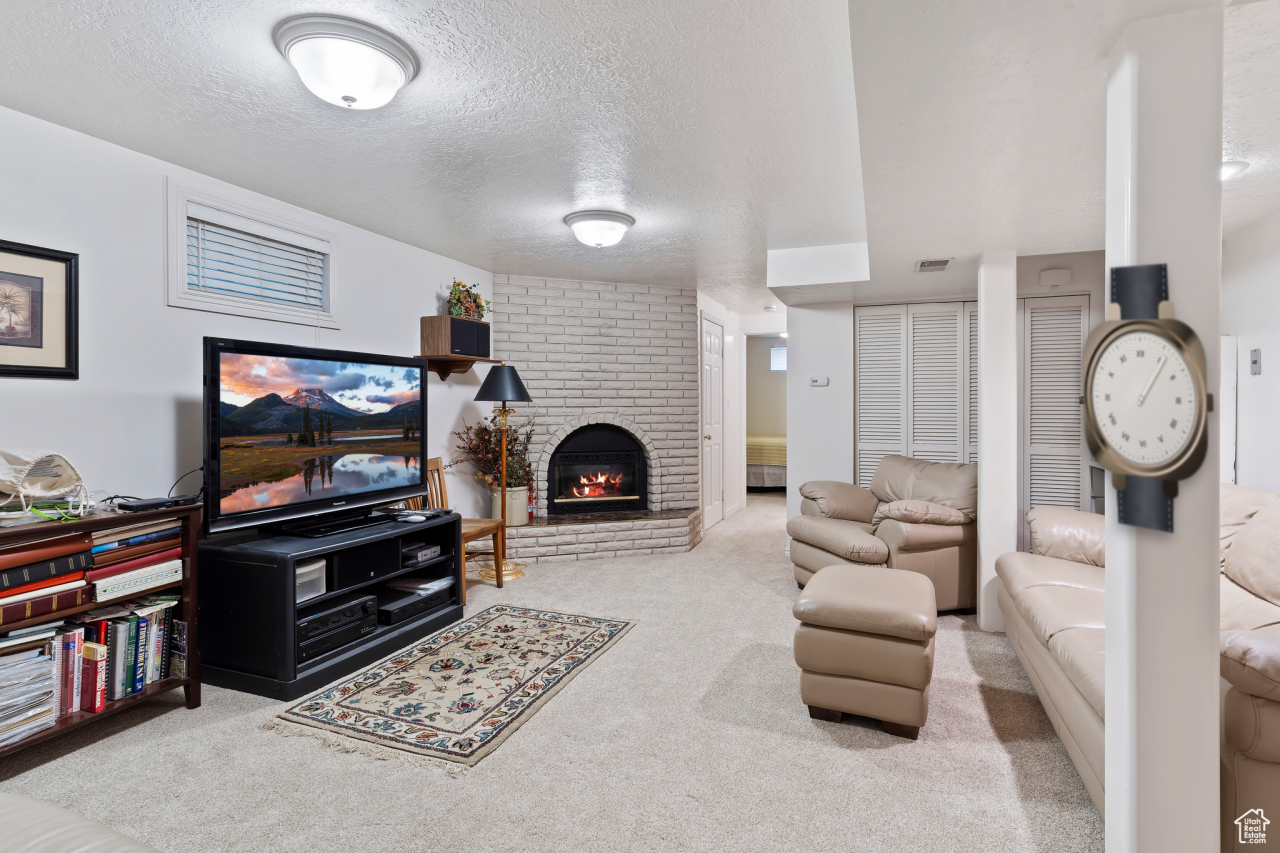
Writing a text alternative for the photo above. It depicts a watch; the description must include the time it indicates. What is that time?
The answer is 1:06
